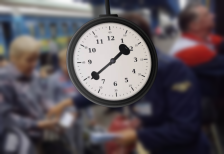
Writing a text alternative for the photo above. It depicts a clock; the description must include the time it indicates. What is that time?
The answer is 1:39
